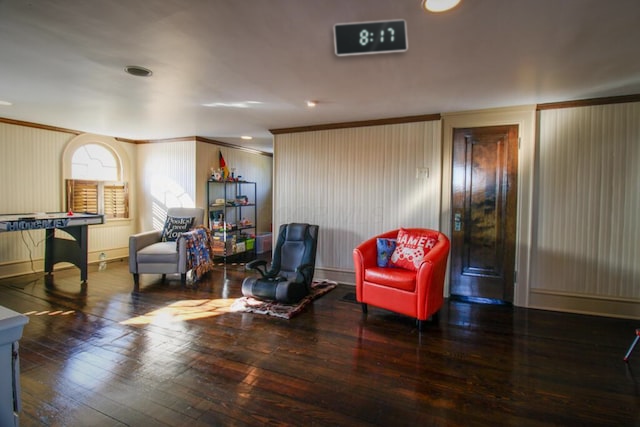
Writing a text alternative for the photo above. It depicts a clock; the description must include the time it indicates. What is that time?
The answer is 8:17
